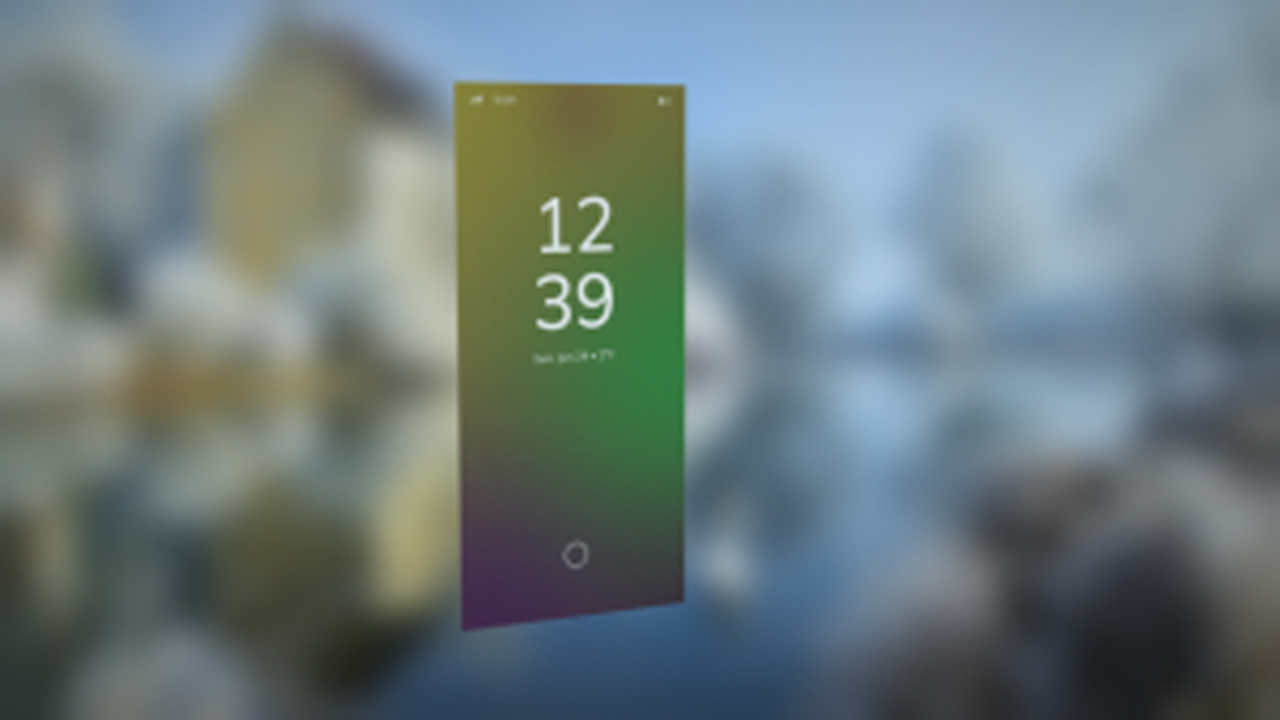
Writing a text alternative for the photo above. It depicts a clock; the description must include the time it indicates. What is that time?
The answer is 12:39
